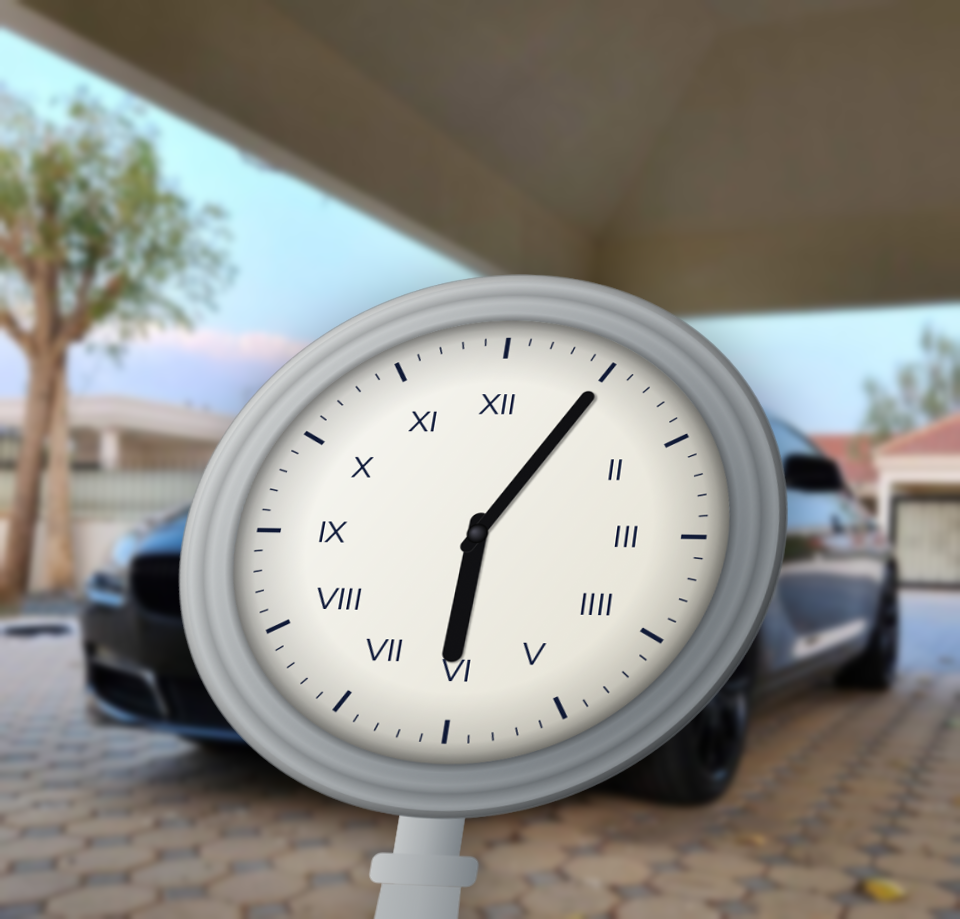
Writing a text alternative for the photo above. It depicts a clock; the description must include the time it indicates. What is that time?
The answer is 6:05
